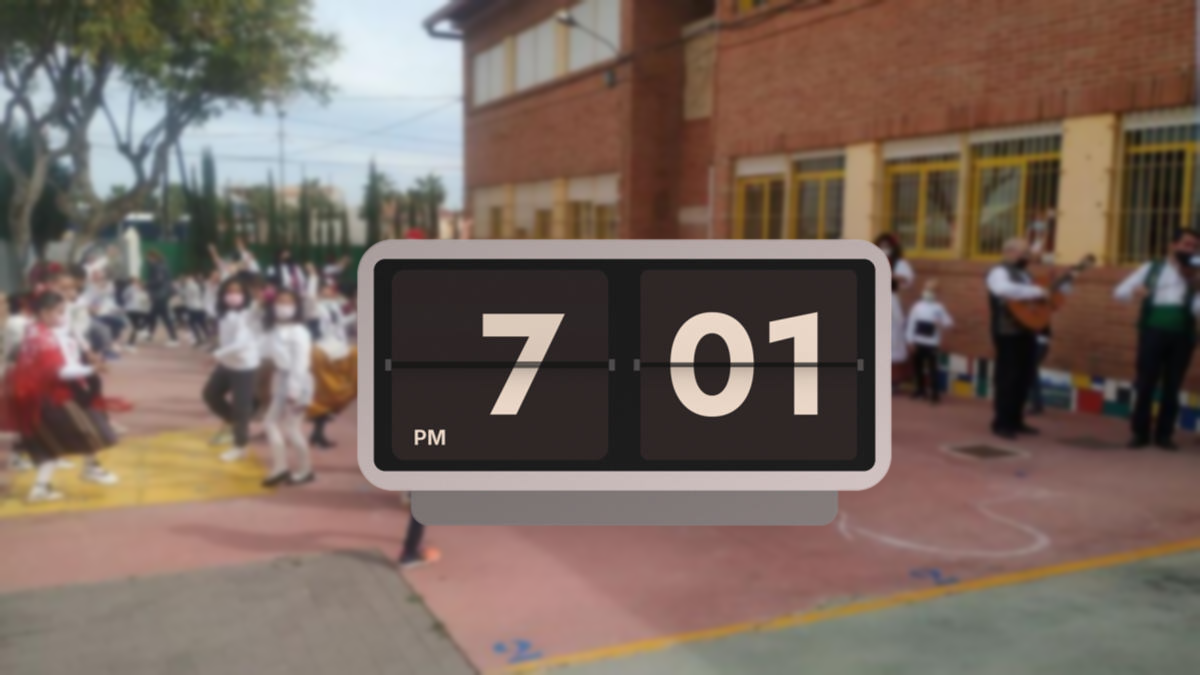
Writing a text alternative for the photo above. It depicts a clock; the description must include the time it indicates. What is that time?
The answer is 7:01
